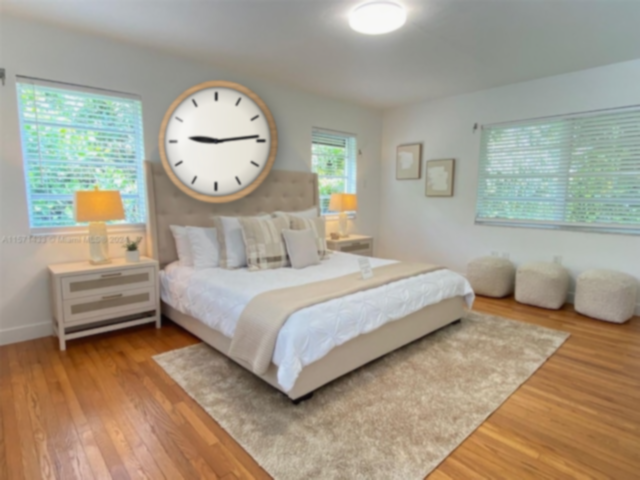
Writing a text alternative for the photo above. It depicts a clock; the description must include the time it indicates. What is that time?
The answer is 9:14
